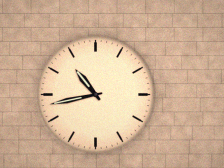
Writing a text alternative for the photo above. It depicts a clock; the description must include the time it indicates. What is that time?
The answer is 10:43
